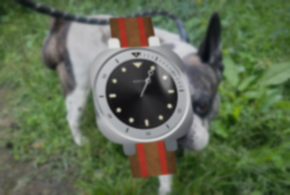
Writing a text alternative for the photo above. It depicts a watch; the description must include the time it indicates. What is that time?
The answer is 1:05
